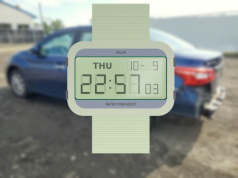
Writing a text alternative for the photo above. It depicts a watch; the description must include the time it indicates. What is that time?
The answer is 22:57:03
